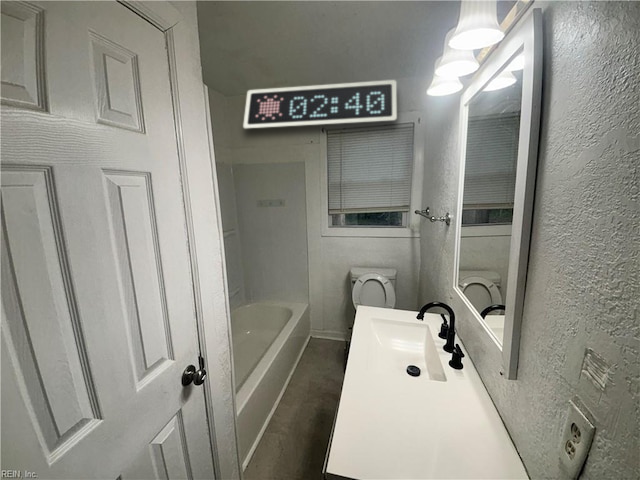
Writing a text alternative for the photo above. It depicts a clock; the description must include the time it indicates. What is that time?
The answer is 2:40
